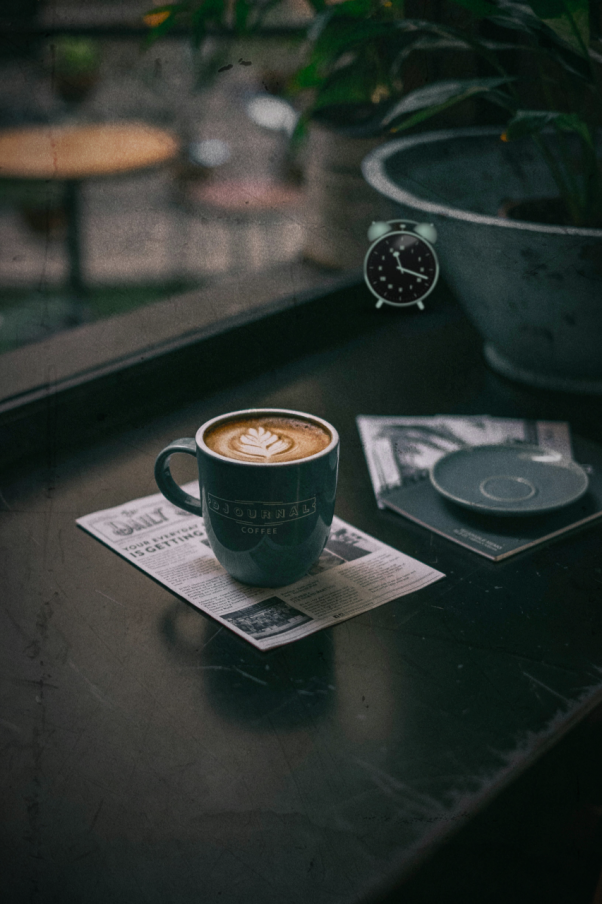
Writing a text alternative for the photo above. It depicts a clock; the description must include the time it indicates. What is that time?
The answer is 11:18
